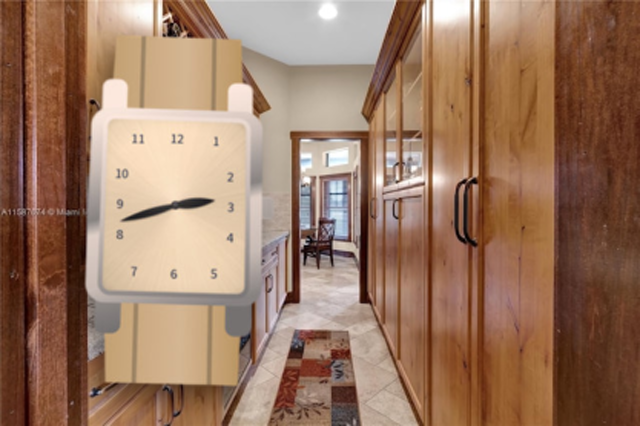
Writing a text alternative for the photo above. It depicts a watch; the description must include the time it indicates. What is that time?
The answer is 2:42
